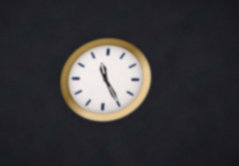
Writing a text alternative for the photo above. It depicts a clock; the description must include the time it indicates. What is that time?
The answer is 11:25
